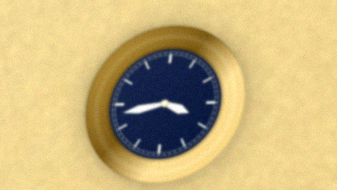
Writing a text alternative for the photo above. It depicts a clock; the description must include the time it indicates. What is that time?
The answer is 3:43
